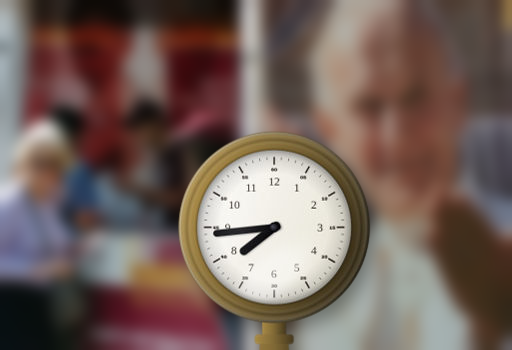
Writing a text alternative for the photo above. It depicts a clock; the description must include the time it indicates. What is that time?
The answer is 7:44
